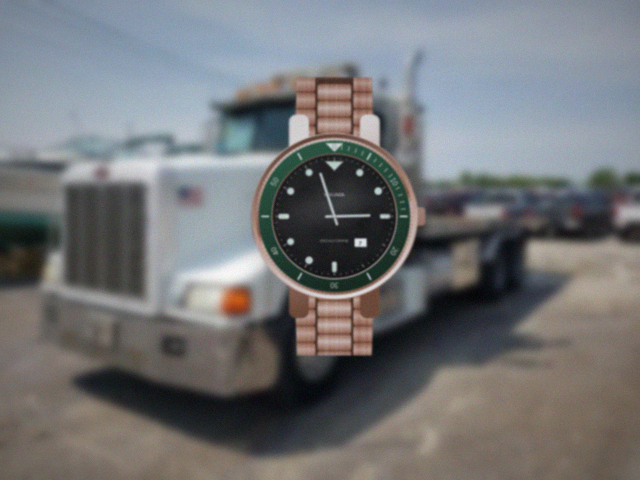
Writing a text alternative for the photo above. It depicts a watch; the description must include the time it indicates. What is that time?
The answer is 2:57
